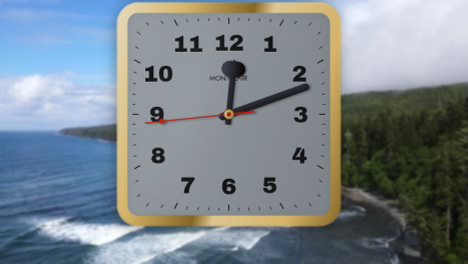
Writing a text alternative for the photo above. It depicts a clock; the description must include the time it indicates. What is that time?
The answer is 12:11:44
